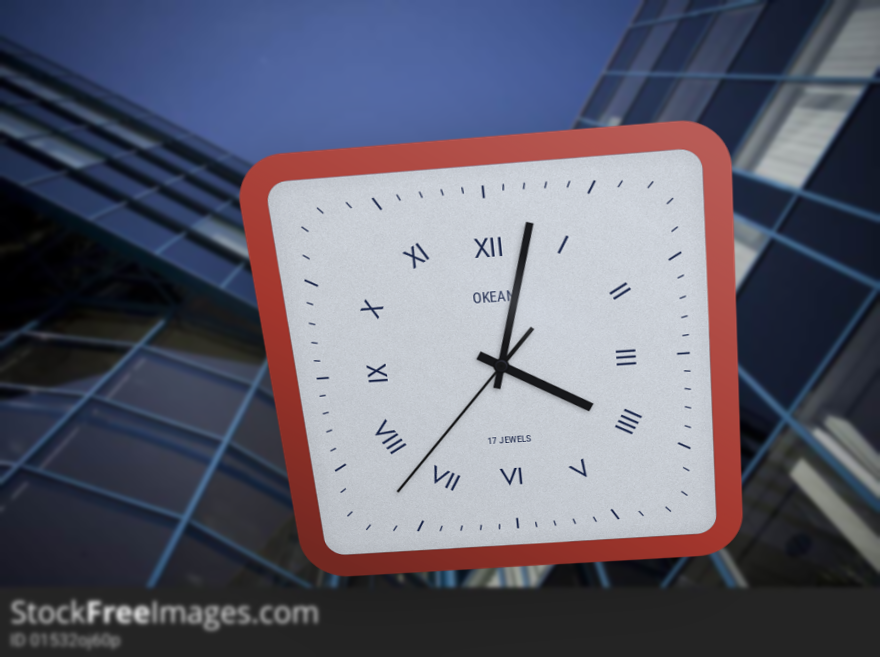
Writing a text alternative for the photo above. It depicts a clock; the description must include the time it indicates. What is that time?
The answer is 4:02:37
